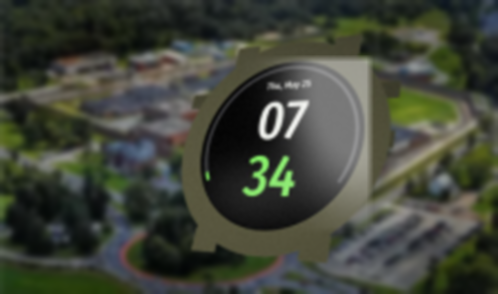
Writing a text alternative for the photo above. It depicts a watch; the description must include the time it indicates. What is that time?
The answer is 7:34
